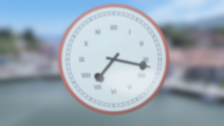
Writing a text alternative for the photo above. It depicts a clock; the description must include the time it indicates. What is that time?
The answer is 7:17
